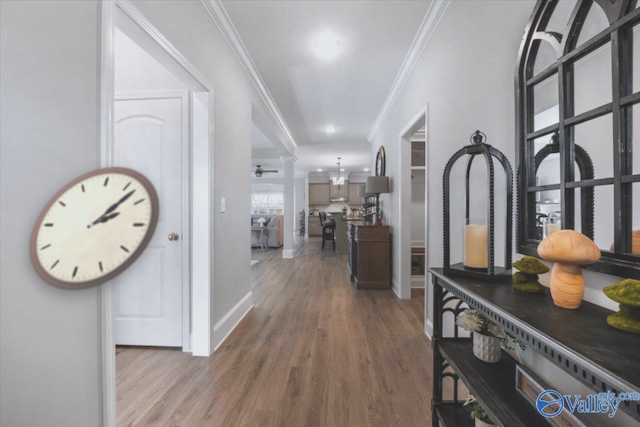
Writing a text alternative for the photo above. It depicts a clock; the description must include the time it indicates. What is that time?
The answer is 2:07
